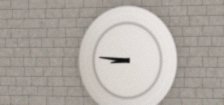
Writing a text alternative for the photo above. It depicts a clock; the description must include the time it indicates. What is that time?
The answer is 8:46
